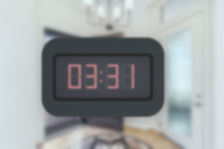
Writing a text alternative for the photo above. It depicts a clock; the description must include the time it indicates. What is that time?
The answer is 3:31
